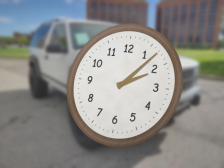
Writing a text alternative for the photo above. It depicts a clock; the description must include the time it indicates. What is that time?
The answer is 2:07
